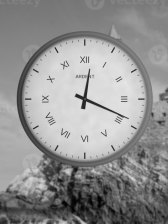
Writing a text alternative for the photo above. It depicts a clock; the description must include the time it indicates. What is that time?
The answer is 12:19
